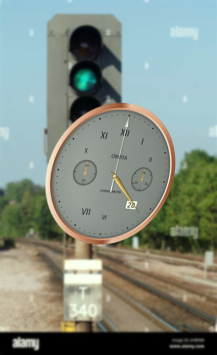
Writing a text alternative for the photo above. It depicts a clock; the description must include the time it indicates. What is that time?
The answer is 4:22
